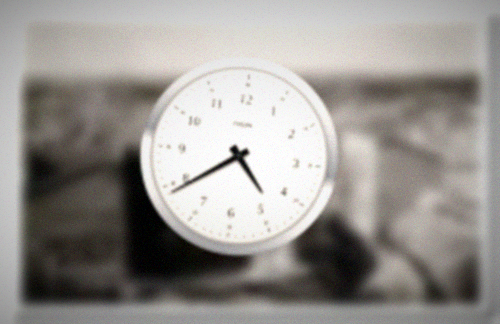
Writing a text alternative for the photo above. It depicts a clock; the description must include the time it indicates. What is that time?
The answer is 4:39
